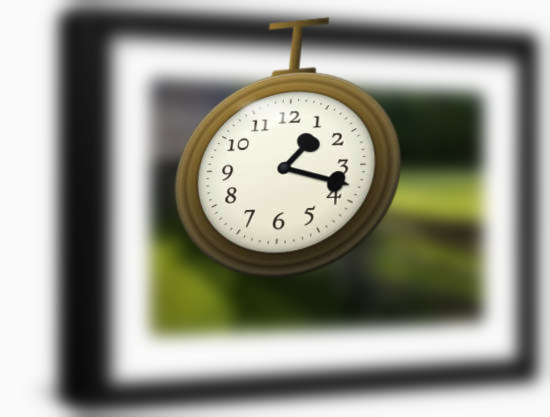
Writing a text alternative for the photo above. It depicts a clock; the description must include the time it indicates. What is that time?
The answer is 1:18
